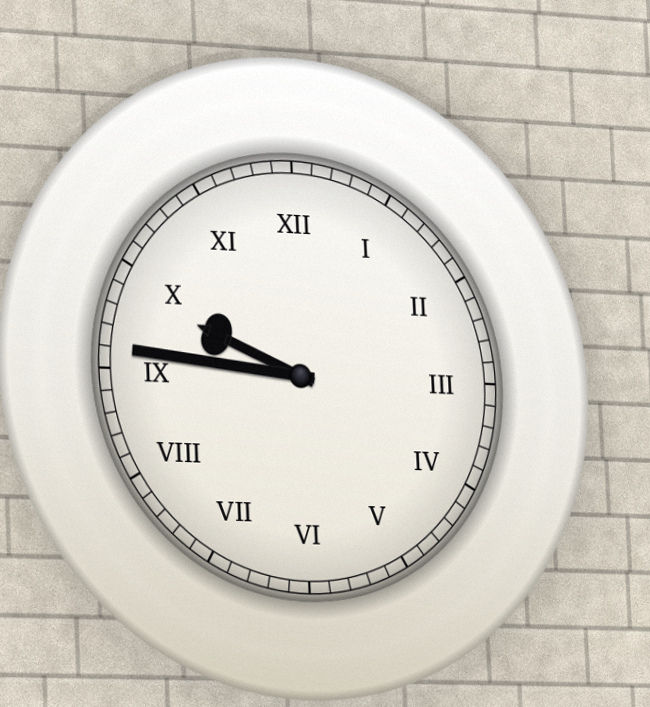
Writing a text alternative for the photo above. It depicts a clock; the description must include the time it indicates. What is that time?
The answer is 9:46
